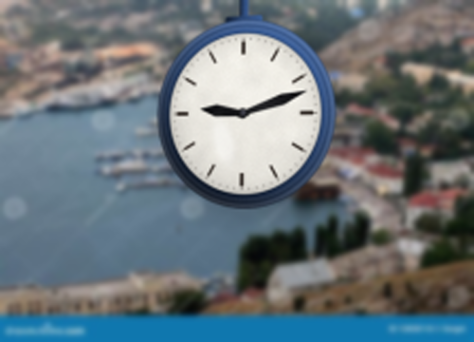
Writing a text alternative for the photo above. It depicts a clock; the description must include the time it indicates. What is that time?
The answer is 9:12
